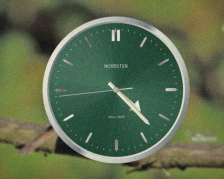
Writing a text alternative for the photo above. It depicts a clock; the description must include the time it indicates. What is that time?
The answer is 4:22:44
